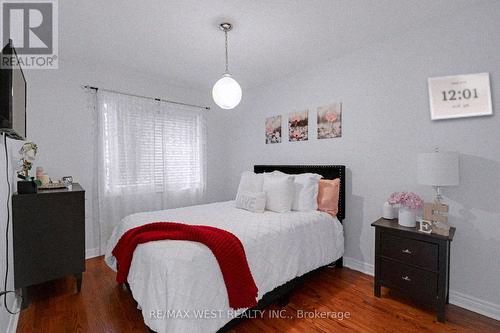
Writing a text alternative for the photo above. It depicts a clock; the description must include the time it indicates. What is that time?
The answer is 12:01
